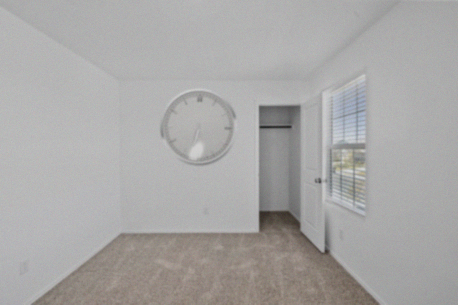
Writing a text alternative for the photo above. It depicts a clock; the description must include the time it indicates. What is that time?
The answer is 6:27
